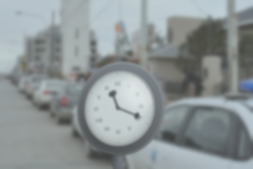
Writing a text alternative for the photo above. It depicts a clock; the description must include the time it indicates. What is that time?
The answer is 11:19
